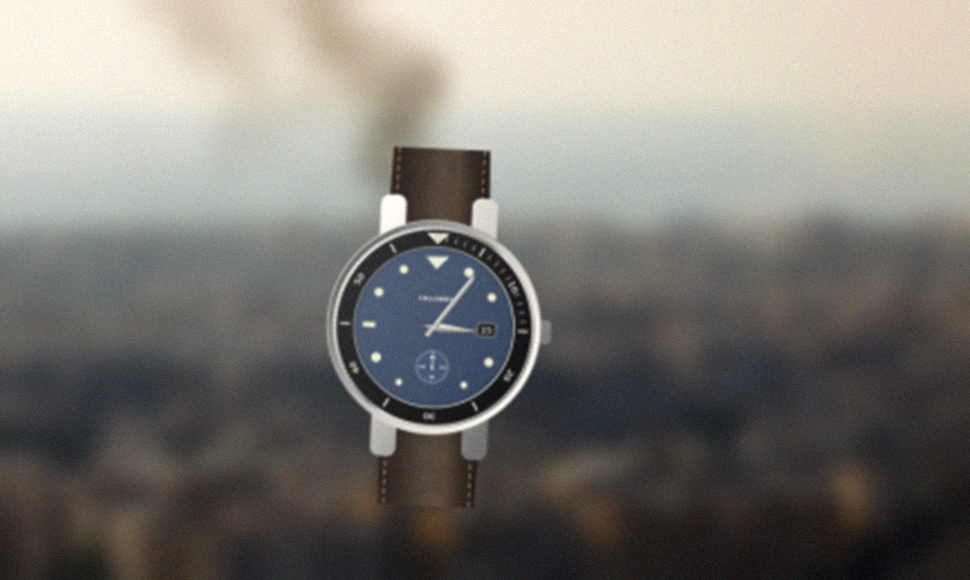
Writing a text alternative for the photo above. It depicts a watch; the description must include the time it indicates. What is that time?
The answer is 3:06
